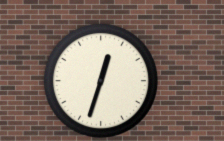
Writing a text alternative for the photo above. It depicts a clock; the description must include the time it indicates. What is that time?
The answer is 12:33
